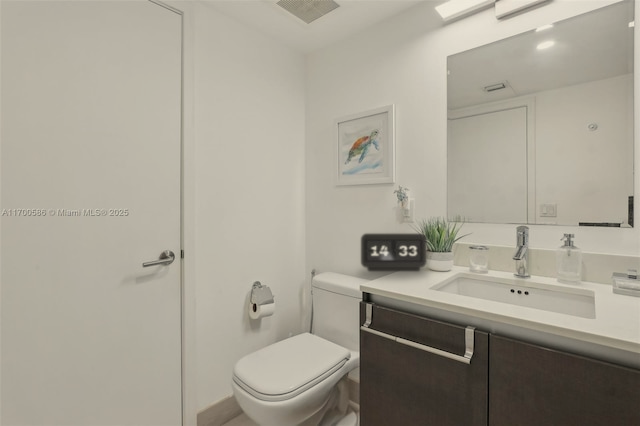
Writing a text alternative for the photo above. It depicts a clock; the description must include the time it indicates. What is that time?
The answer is 14:33
